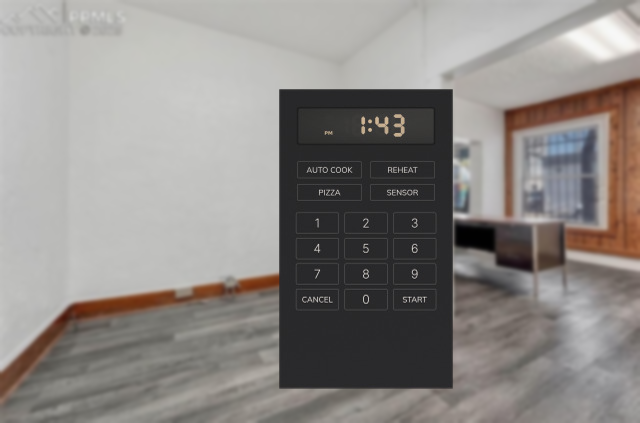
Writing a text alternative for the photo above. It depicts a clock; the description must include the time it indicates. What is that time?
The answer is 1:43
